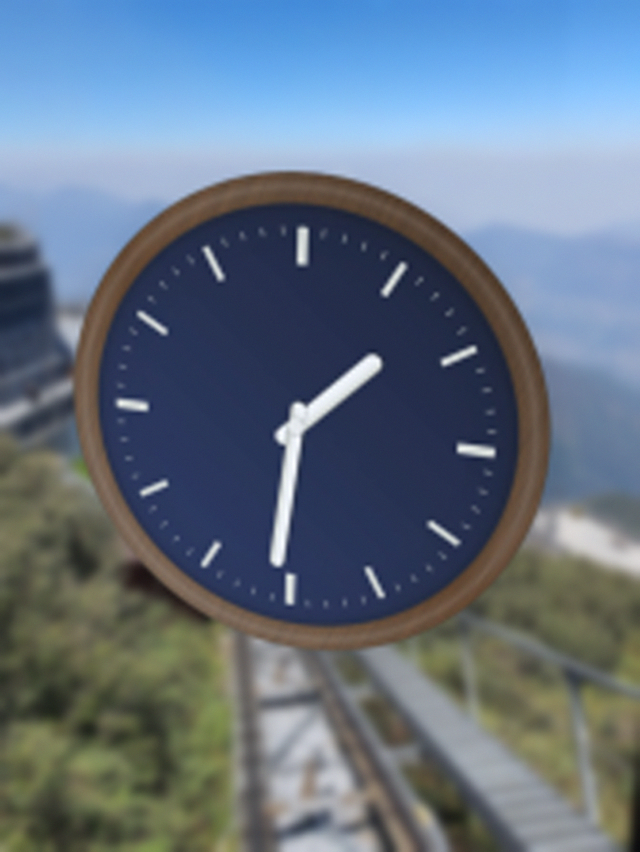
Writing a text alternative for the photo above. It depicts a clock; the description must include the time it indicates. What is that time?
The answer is 1:31
